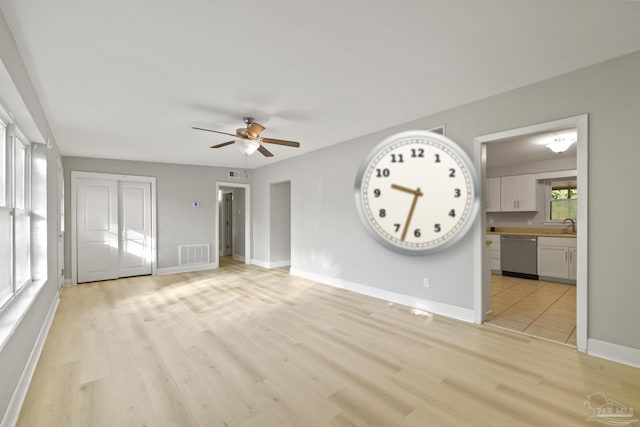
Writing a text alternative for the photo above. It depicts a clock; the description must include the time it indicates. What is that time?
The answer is 9:33
